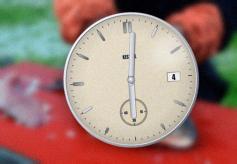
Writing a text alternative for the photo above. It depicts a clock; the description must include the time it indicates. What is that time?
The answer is 6:01
